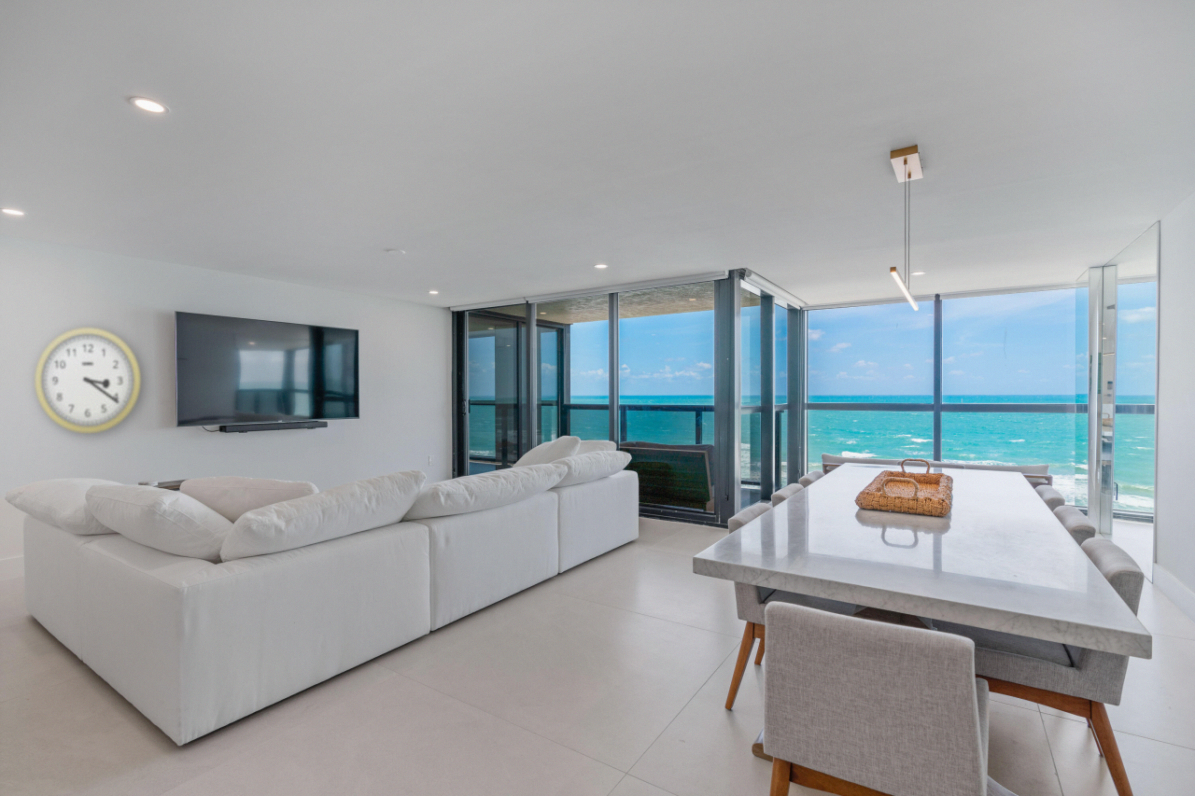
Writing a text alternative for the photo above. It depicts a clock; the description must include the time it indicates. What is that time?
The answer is 3:21
